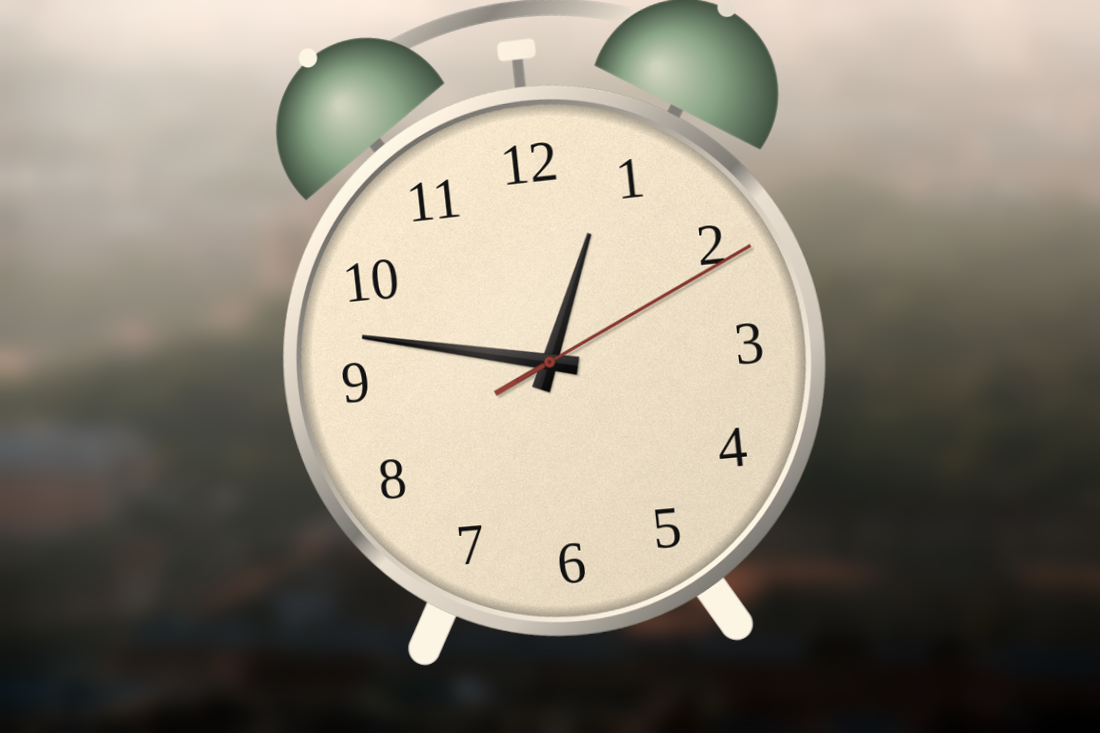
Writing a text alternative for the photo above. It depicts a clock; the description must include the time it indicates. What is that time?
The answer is 12:47:11
